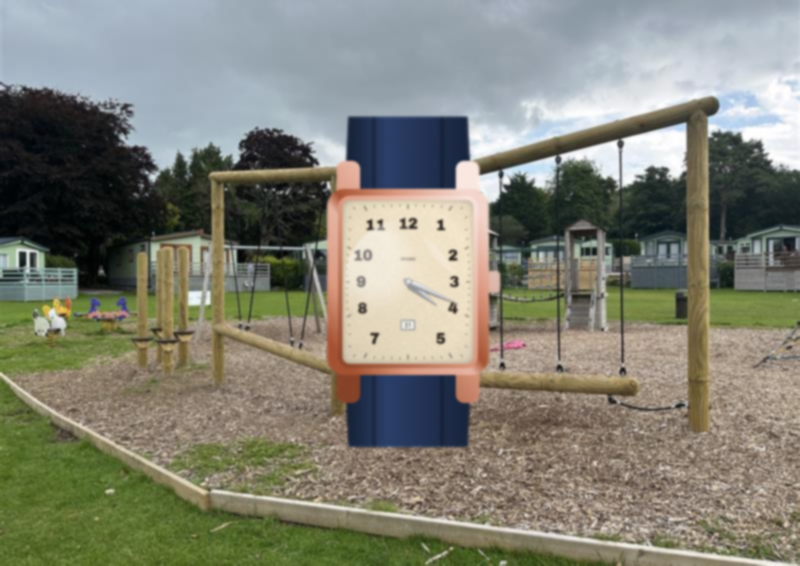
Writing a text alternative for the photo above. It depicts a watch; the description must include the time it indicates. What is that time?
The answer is 4:19
